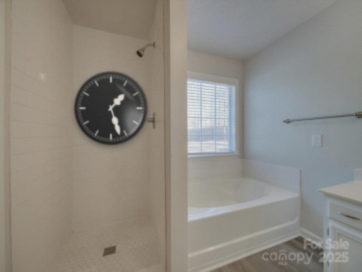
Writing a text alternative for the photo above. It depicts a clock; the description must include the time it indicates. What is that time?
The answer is 1:27
